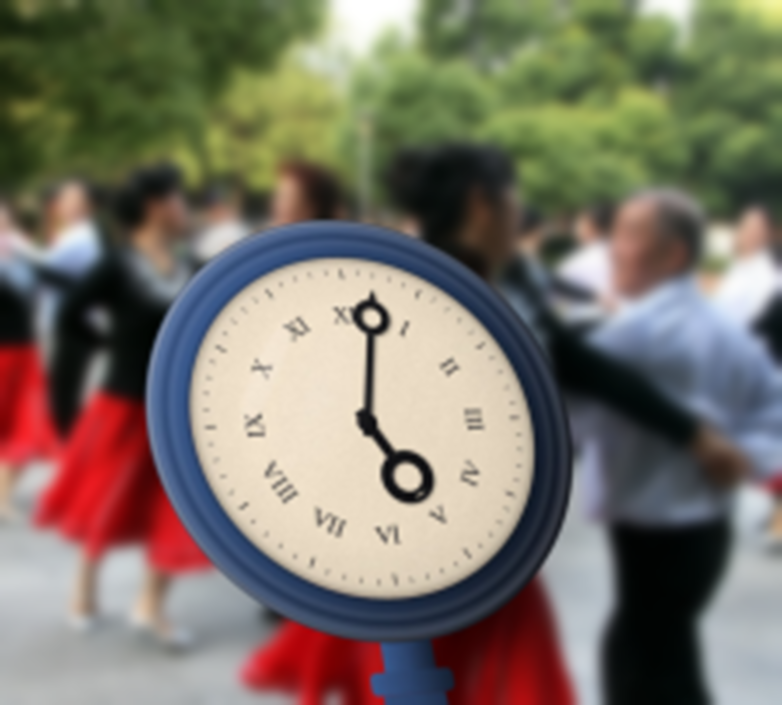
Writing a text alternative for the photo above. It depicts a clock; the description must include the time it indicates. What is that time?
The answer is 5:02
